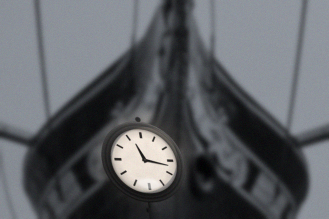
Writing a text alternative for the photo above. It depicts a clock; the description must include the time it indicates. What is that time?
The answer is 11:17
